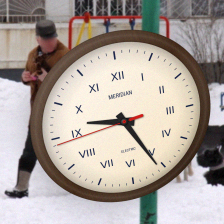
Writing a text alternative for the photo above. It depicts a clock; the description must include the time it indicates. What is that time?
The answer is 9:25:44
